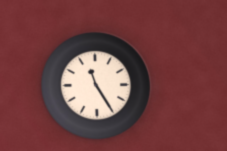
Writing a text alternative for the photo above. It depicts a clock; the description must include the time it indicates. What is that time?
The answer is 11:25
